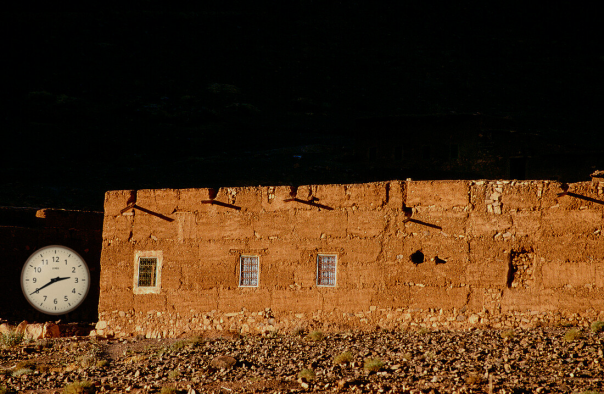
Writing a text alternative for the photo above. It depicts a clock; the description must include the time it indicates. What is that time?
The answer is 2:40
